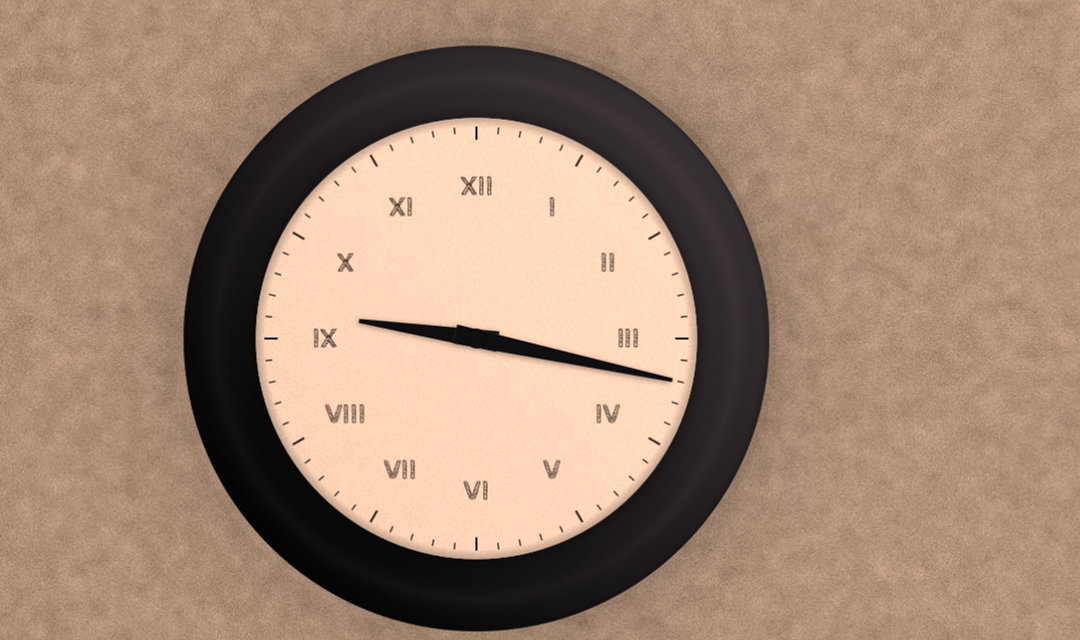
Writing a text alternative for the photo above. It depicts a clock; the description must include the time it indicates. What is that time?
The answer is 9:17
